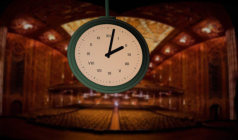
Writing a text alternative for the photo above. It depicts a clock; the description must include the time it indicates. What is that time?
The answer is 2:02
